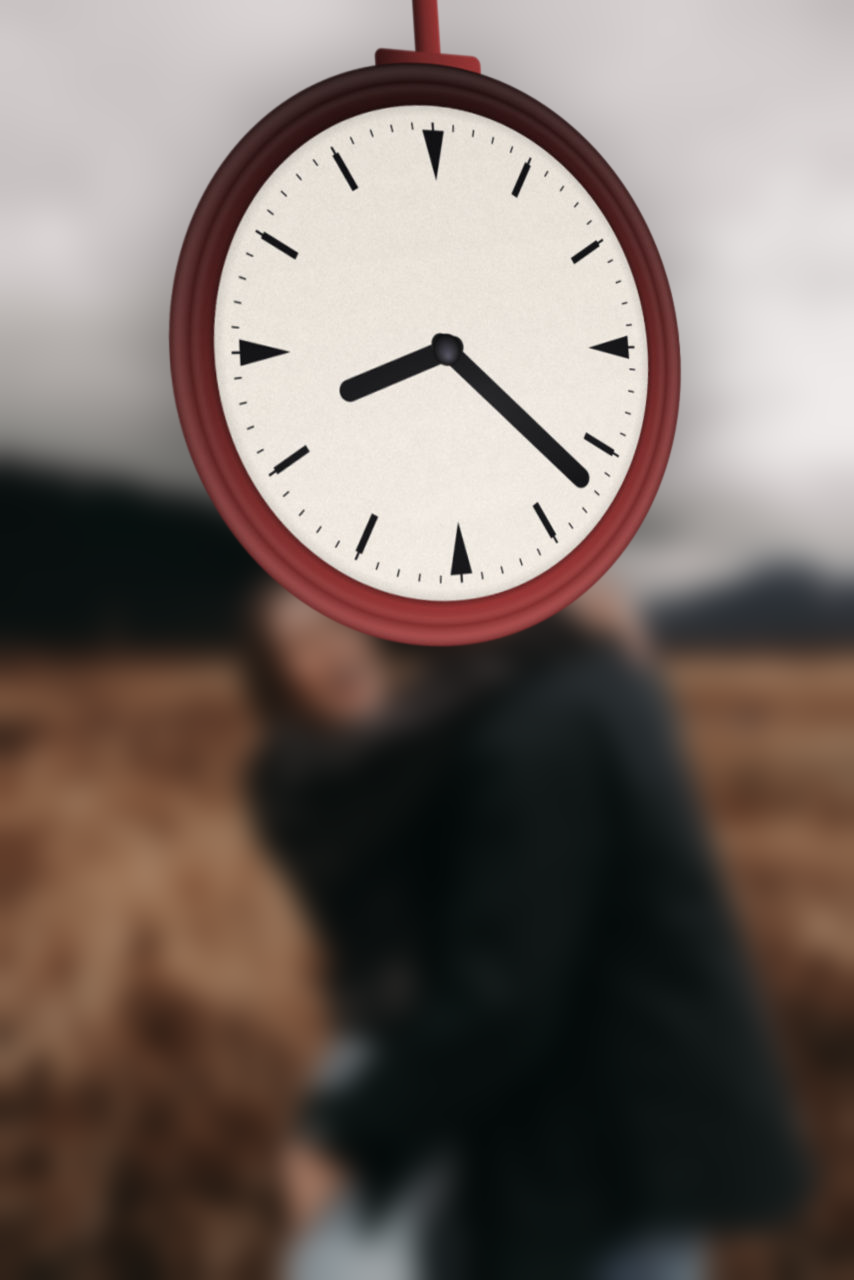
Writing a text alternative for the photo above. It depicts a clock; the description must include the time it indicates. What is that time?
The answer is 8:22
